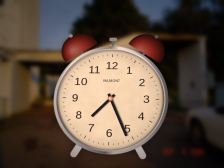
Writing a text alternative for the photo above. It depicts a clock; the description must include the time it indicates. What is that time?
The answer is 7:26
